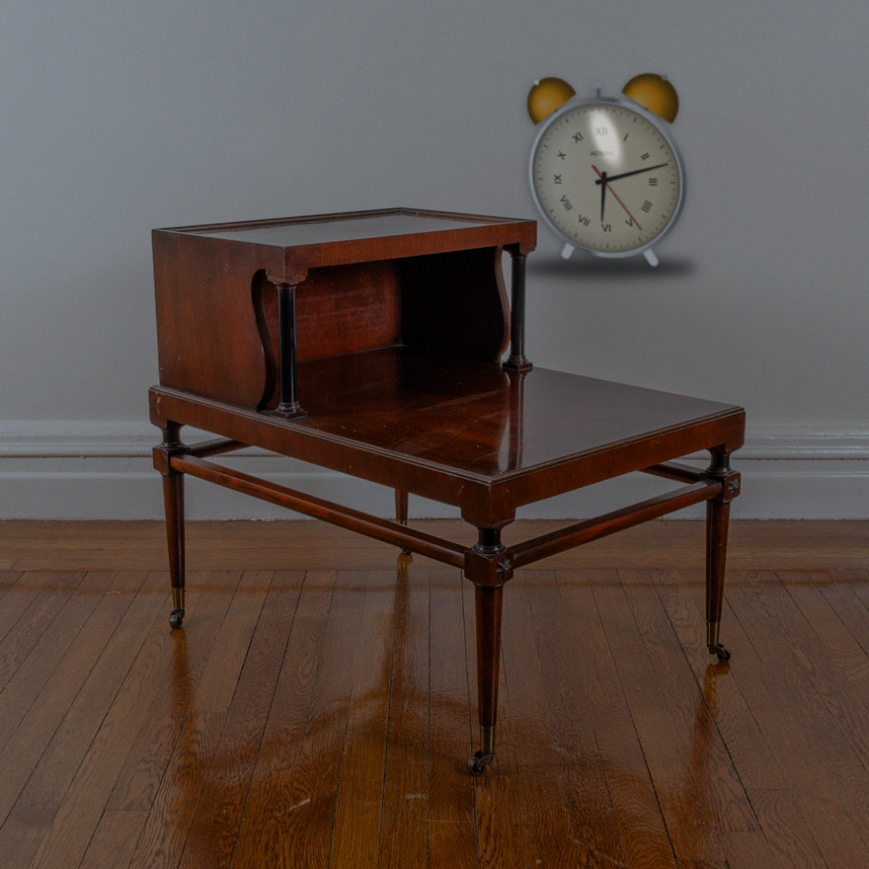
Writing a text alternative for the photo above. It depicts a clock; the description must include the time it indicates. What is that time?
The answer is 6:12:24
